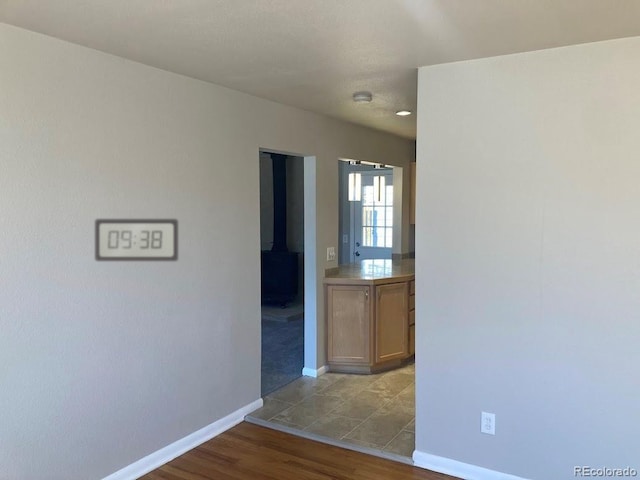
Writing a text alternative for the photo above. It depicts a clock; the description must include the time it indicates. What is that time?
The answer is 9:38
